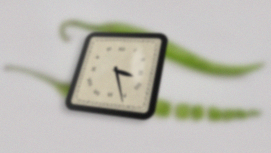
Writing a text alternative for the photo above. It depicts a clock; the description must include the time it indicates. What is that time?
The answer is 3:26
